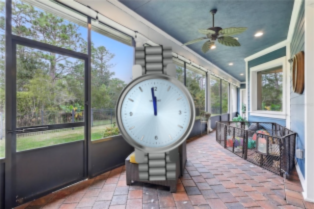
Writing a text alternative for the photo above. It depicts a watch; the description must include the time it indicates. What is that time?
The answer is 11:59
